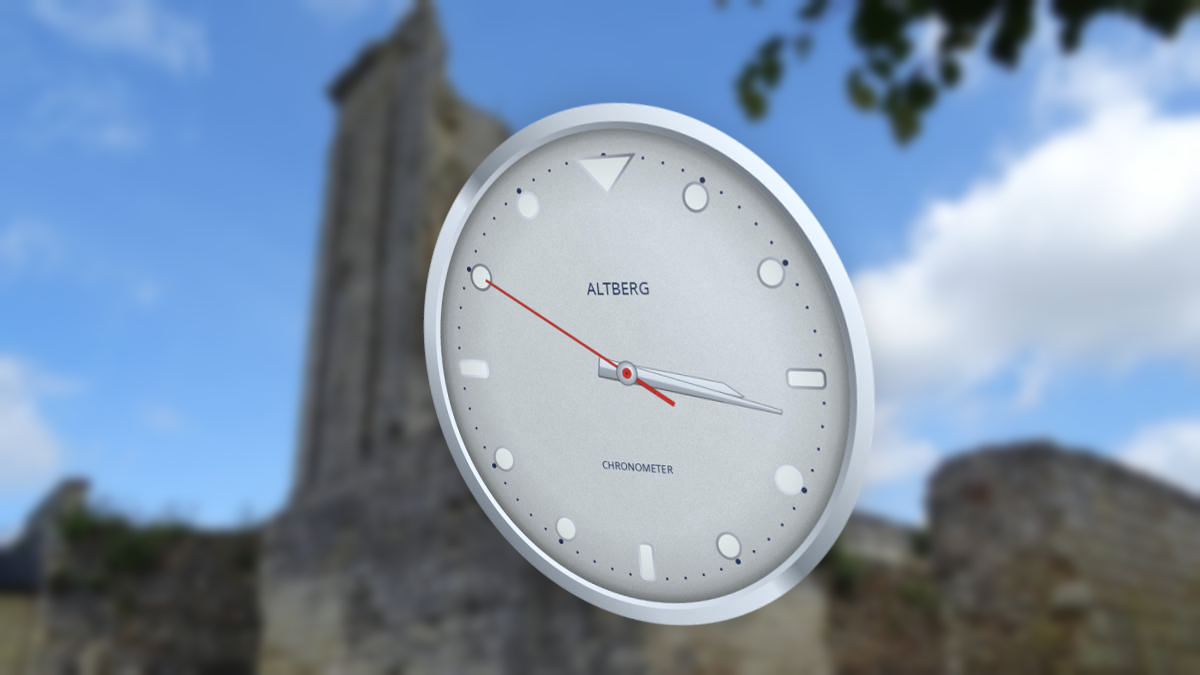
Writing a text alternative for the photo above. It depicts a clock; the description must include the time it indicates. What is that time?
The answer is 3:16:50
